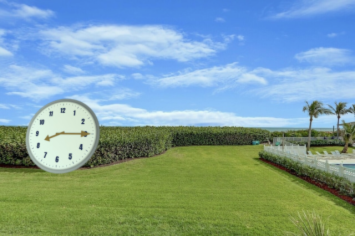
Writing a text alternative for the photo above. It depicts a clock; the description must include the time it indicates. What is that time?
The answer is 8:15
